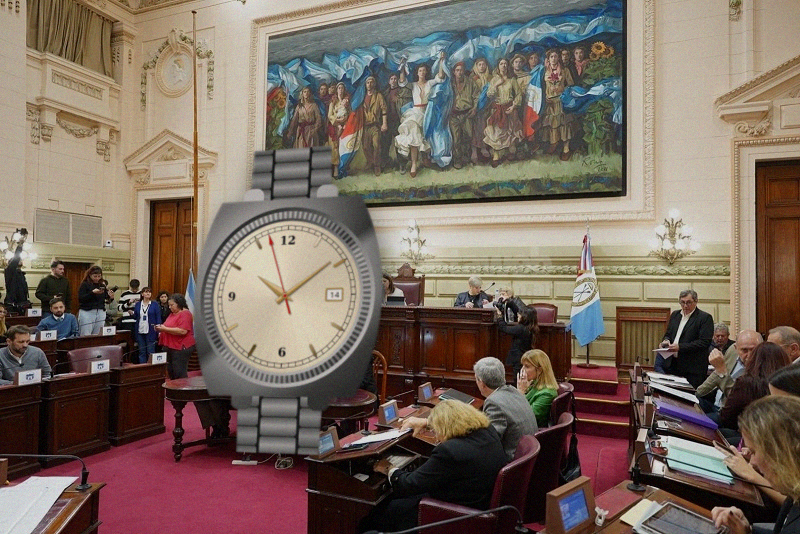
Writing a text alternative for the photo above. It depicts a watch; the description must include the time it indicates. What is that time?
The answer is 10:08:57
